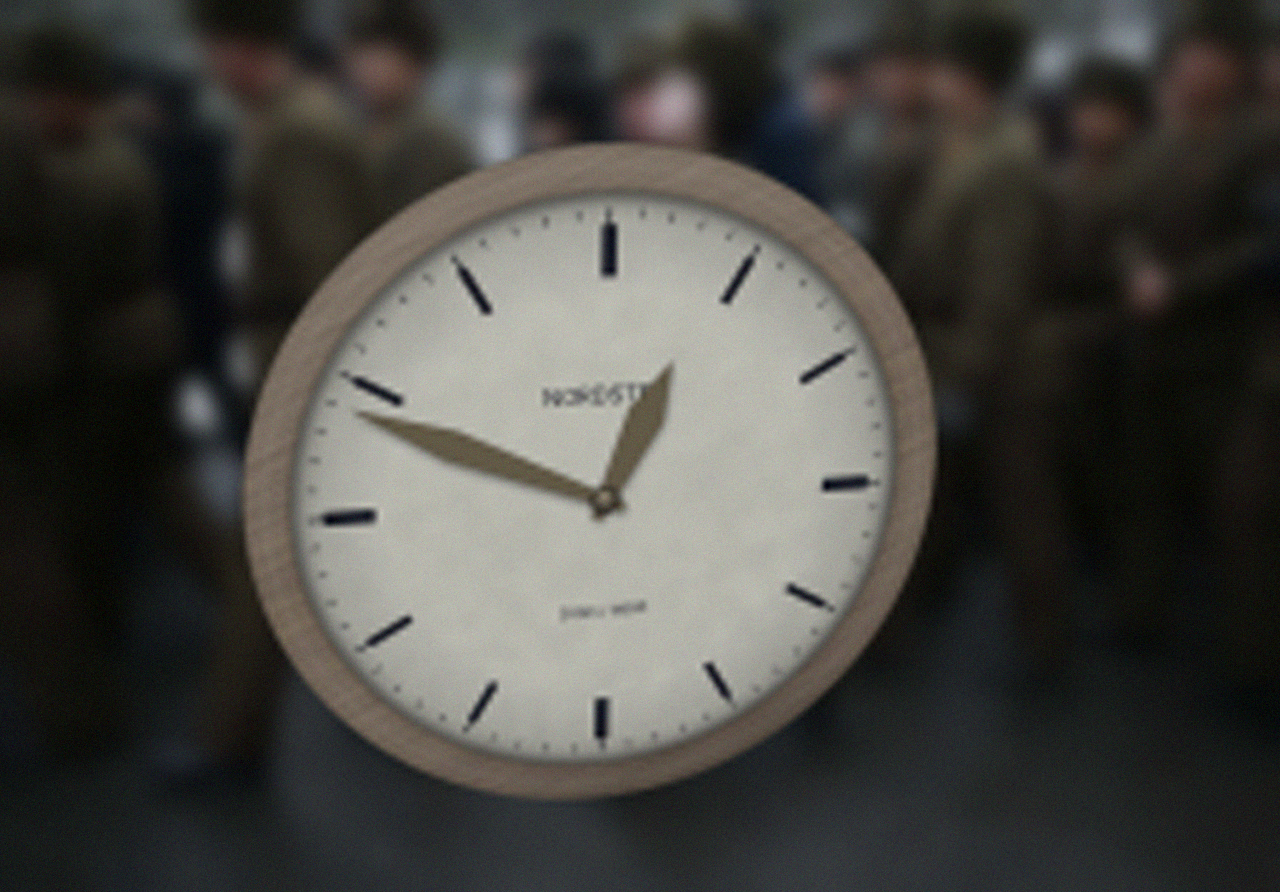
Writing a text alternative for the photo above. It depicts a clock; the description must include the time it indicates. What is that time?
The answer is 12:49
